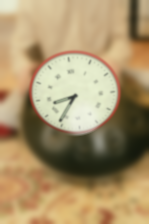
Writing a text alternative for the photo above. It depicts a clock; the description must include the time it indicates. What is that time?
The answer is 8:36
